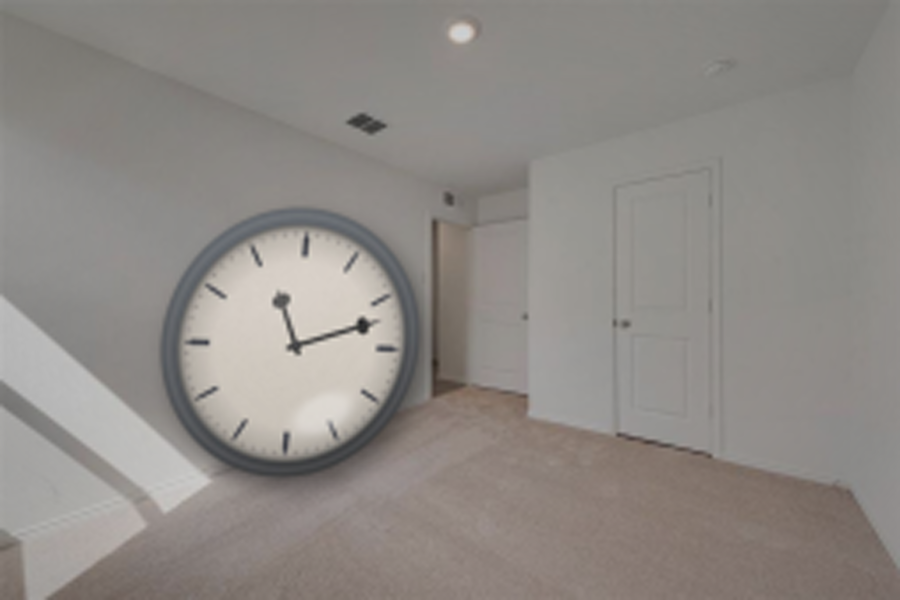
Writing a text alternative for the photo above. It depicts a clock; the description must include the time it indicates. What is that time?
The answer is 11:12
